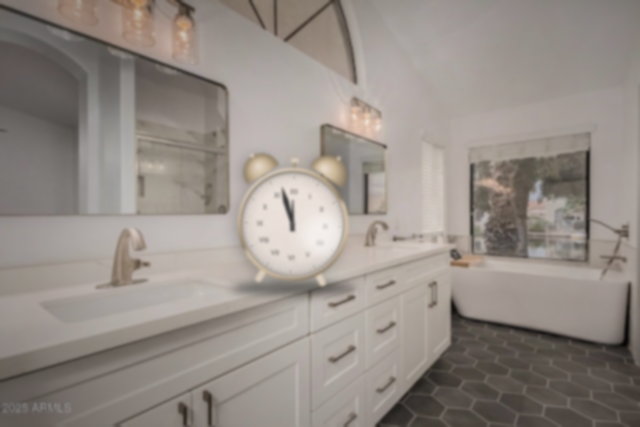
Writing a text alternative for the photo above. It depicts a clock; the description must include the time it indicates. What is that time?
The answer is 11:57
